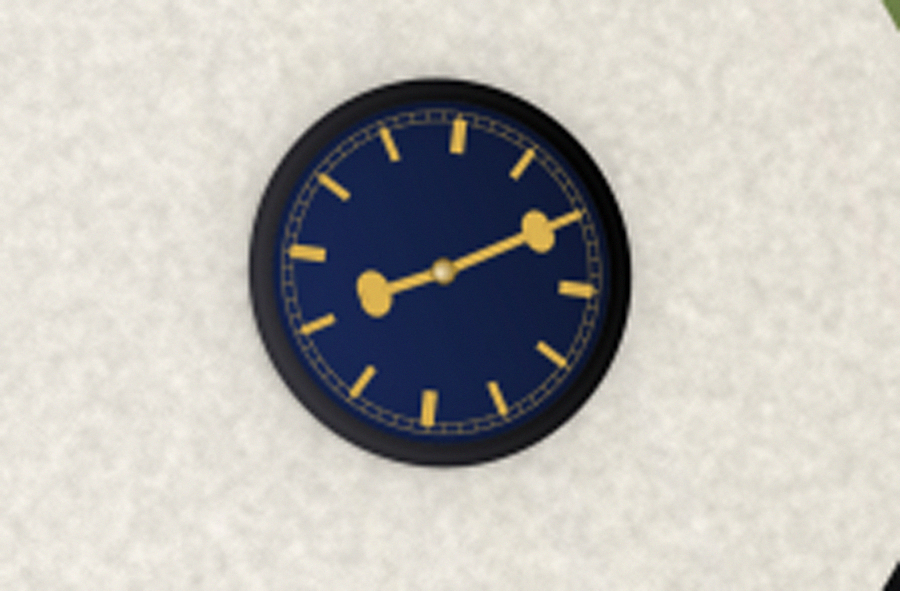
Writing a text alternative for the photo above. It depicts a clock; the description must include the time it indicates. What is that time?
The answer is 8:10
